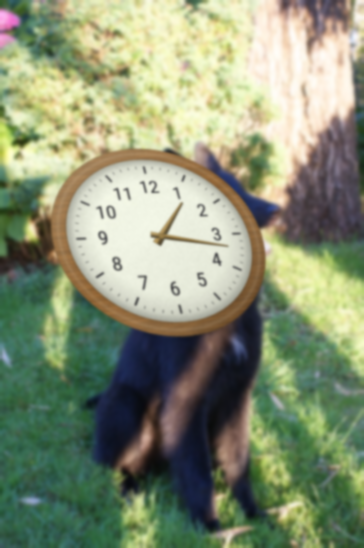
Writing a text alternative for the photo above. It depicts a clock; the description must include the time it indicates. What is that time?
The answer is 1:17
